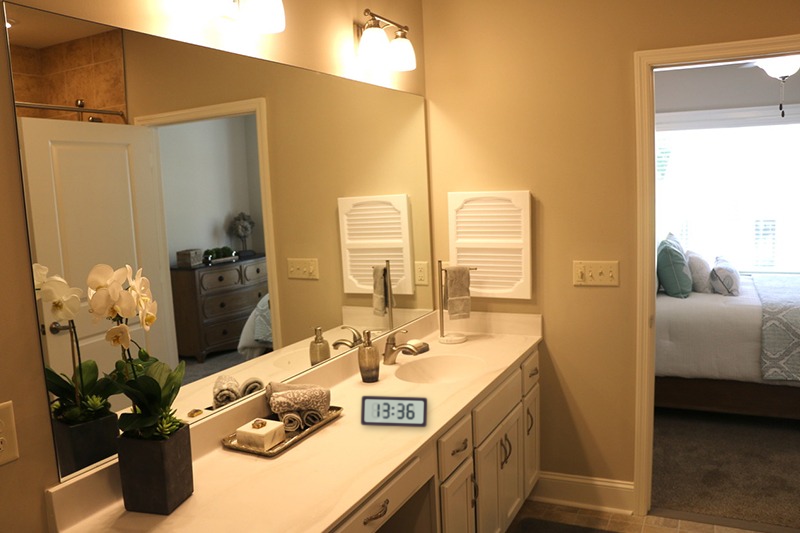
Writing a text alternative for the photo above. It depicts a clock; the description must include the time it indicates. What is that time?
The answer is 13:36
